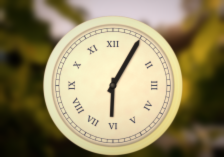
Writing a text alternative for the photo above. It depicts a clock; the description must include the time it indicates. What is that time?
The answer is 6:05
